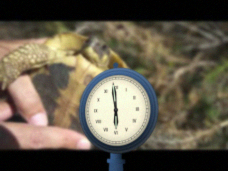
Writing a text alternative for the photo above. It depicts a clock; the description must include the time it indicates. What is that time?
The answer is 5:59
